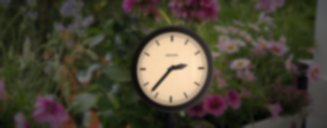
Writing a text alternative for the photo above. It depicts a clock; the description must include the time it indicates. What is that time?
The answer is 2:37
